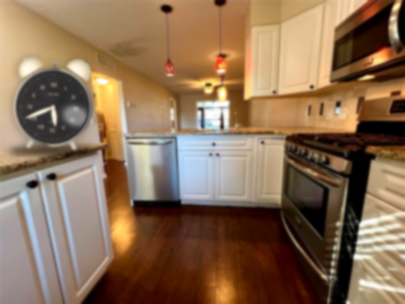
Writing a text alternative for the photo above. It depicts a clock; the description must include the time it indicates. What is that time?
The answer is 5:41
